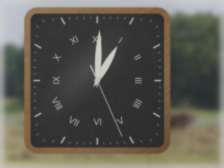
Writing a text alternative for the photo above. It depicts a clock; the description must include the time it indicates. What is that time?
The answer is 1:00:26
